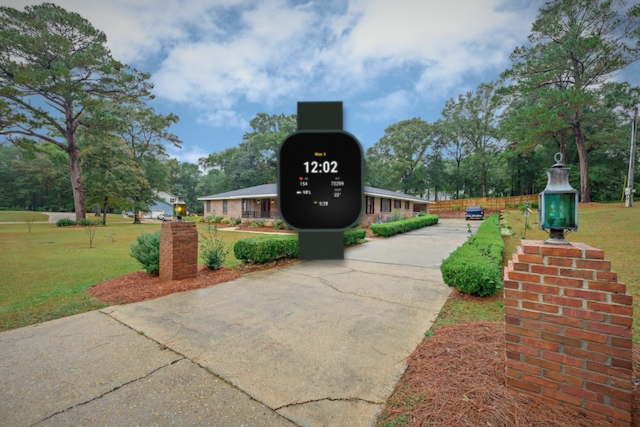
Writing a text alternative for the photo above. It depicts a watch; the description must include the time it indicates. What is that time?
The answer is 12:02
